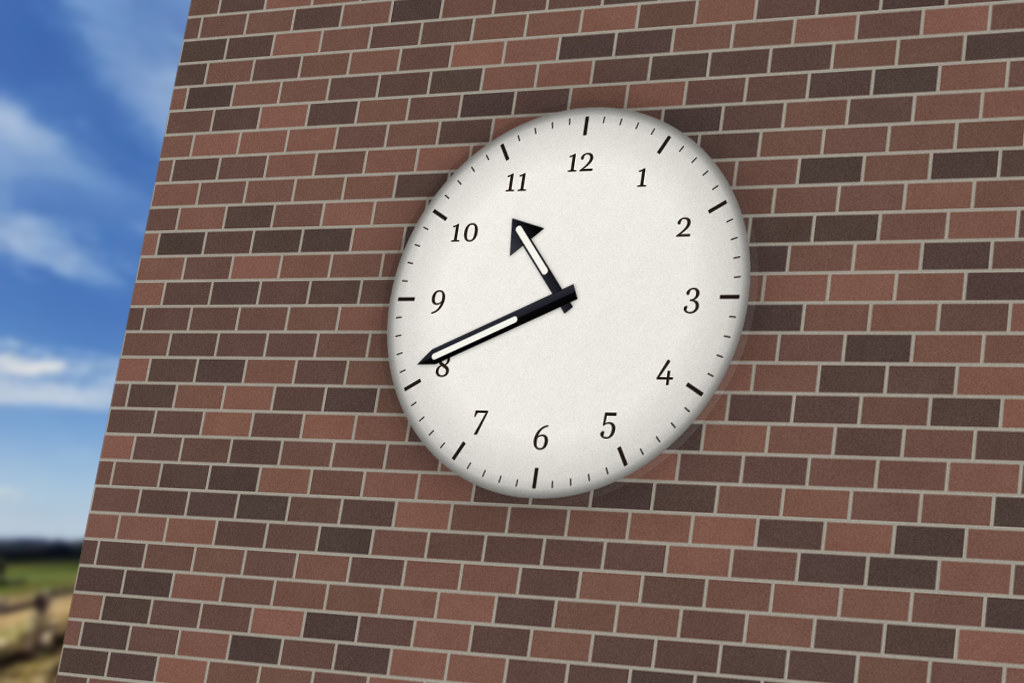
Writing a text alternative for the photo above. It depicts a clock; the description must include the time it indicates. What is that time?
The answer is 10:41
